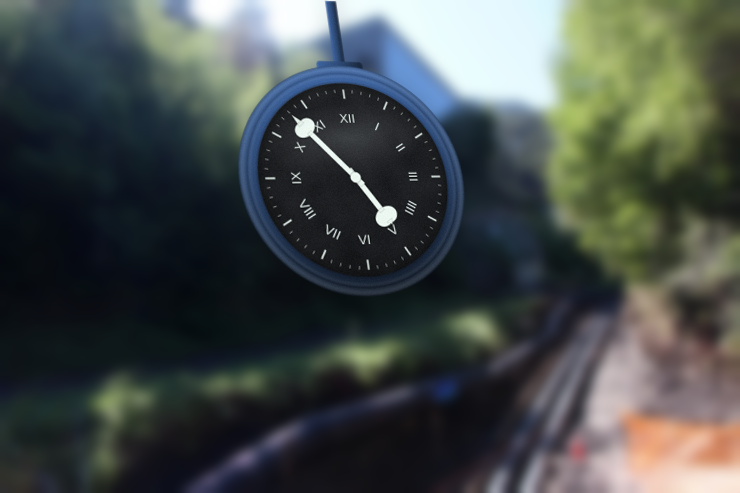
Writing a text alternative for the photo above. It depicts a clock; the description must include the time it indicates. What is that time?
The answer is 4:53
